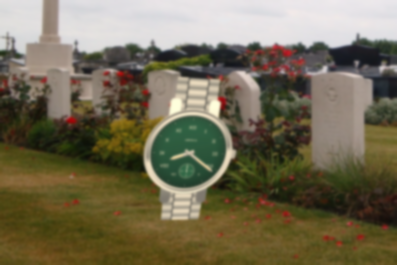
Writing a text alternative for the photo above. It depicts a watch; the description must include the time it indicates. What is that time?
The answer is 8:21
